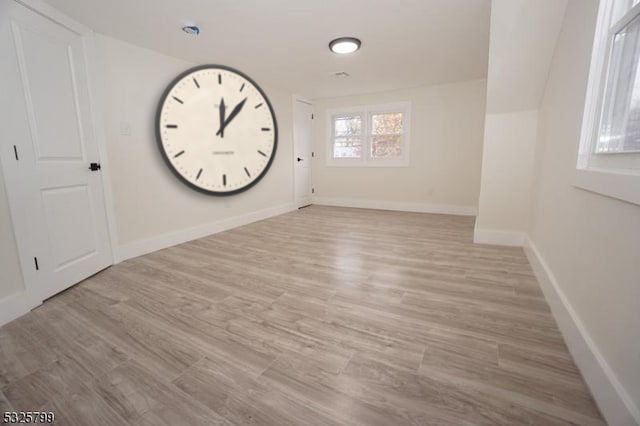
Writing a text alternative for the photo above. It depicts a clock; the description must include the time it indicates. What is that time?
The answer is 12:07
